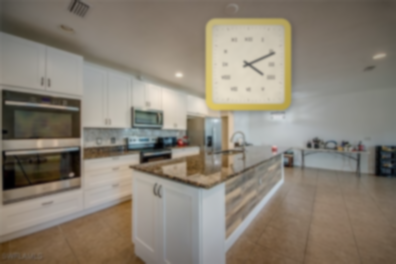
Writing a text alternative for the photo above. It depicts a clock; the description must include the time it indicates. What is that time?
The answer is 4:11
